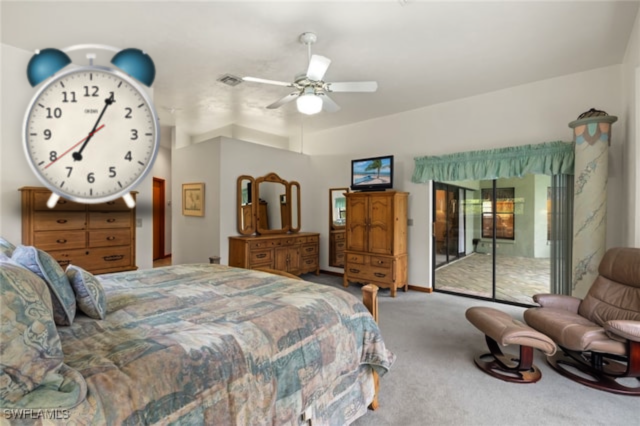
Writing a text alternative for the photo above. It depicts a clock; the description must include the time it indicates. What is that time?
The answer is 7:04:39
